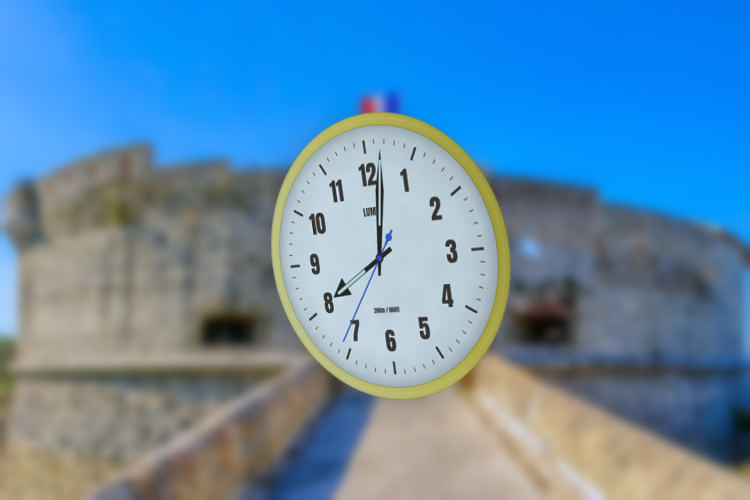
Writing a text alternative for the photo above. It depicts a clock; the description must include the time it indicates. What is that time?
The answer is 8:01:36
